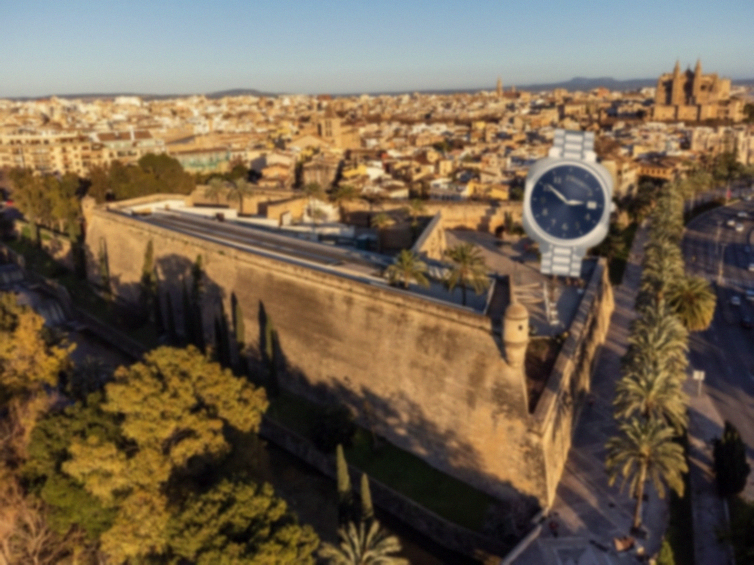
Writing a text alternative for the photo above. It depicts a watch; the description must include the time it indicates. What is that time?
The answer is 2:51
